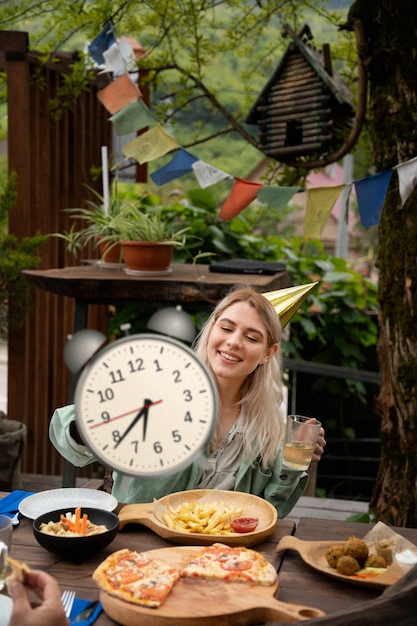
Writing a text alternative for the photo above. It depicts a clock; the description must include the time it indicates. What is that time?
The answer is 6:38:44
